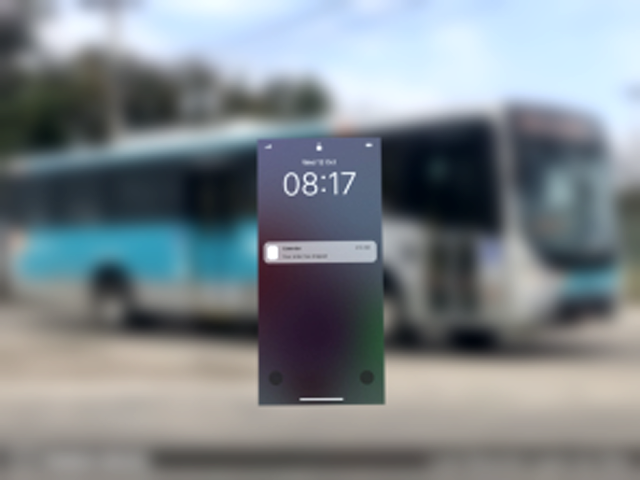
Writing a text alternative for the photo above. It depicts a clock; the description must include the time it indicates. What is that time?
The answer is 8:17
